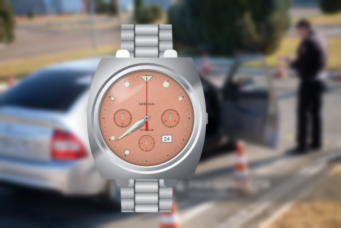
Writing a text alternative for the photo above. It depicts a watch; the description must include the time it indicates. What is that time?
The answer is 7:39
